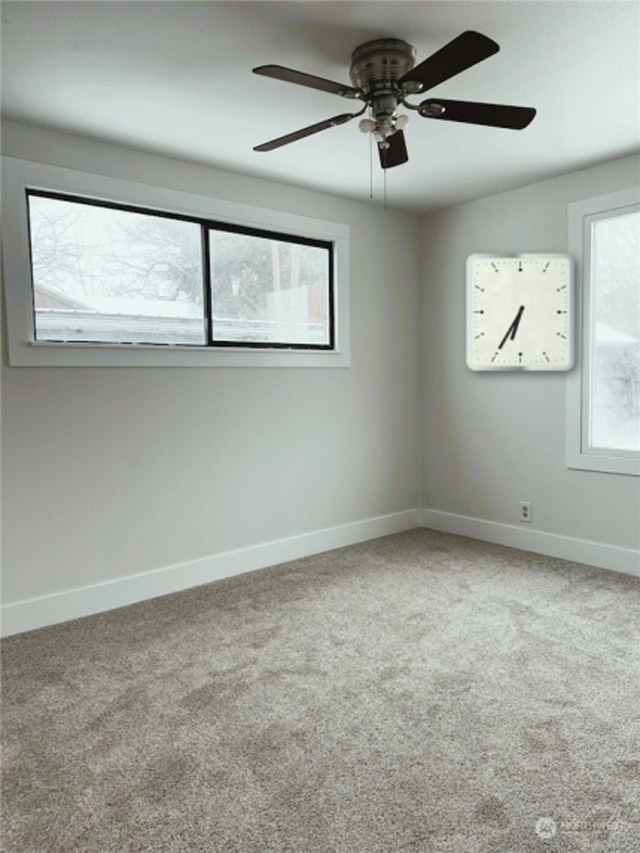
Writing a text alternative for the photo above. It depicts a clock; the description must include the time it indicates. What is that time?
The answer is 6:35
